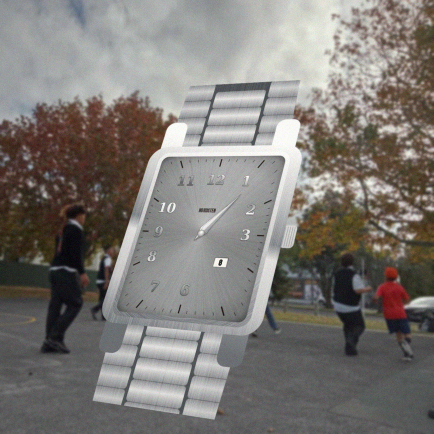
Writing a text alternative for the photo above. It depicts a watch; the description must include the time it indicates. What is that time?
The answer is 1:06
